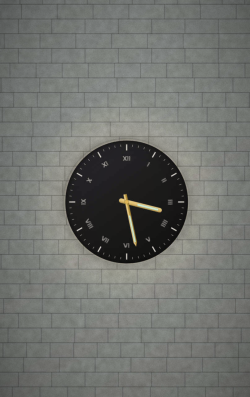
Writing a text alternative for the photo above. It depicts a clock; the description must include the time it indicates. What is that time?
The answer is 3:28
